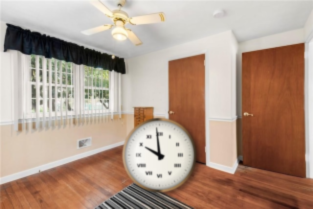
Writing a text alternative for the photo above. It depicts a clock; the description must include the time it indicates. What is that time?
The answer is 9:59
